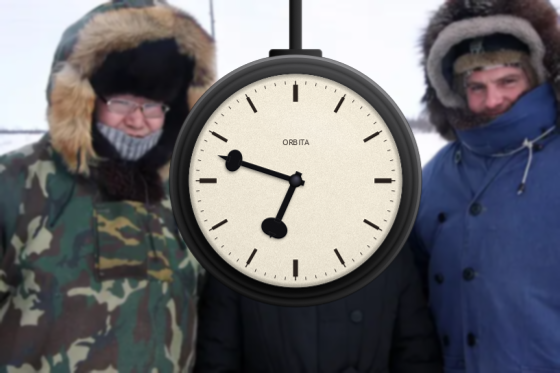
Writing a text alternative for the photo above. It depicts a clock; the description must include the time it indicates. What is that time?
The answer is 6:48
